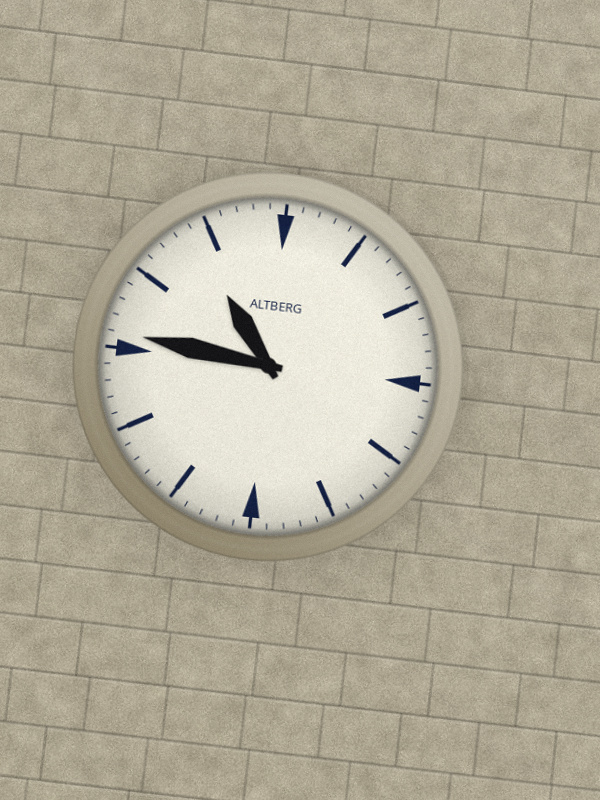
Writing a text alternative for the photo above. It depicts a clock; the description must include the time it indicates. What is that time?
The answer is 10:46
